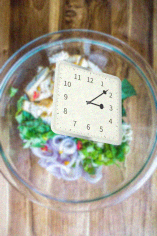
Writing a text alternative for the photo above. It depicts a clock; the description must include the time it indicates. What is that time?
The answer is 3:08
